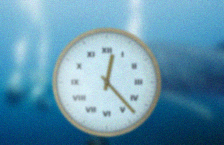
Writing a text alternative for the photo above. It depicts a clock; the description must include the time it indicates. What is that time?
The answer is 12:23
